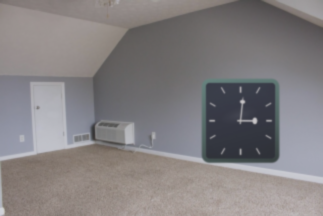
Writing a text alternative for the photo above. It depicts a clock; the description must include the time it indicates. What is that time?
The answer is 3:01
